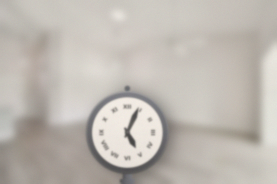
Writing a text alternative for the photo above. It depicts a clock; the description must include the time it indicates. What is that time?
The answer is 5:04
